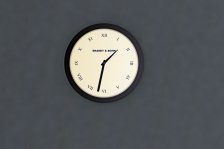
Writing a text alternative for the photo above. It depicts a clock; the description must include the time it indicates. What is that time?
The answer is 1:32
